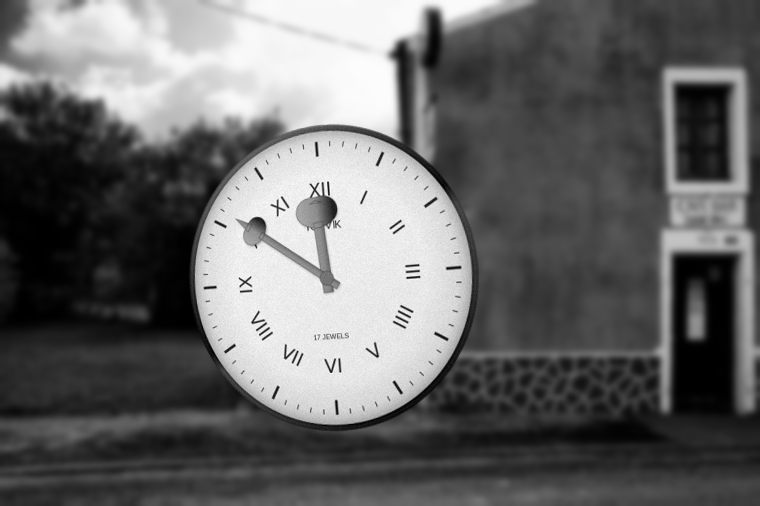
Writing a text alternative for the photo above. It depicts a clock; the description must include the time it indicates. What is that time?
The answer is 11:51
